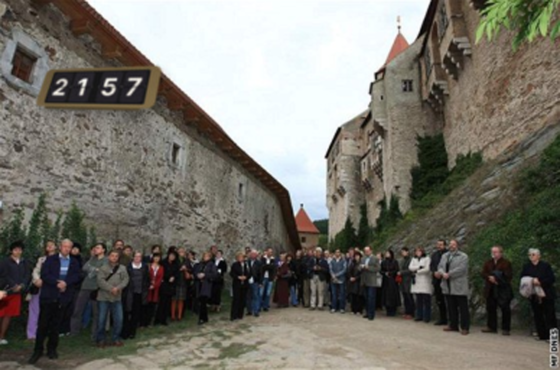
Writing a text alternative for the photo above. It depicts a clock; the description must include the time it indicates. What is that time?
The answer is 21:57
